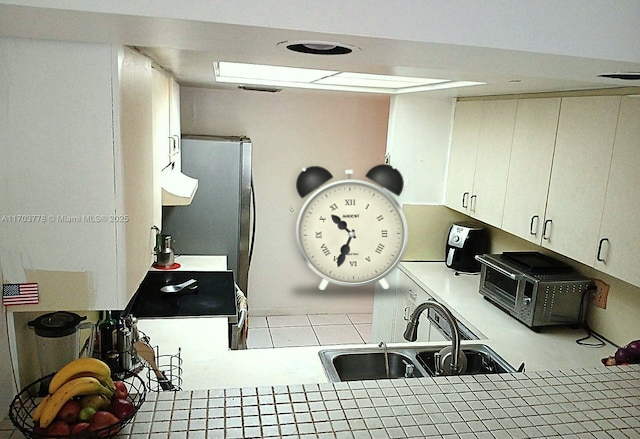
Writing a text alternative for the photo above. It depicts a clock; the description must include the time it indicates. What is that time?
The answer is 10:34
